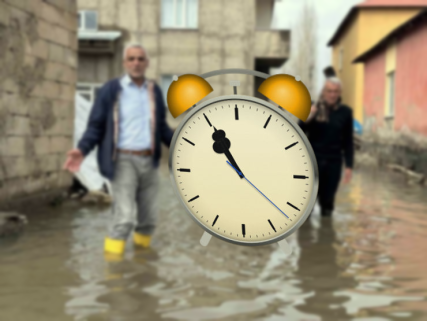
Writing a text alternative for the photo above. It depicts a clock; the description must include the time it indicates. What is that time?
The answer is 10:55:22
